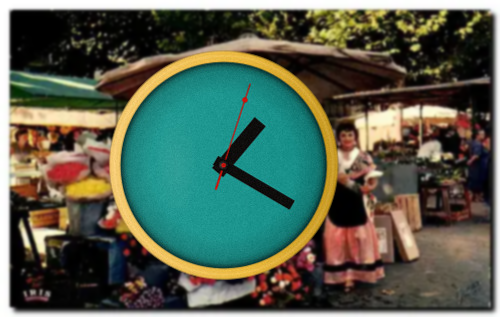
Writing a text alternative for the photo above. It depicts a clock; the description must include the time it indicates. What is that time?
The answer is 1:20:03
